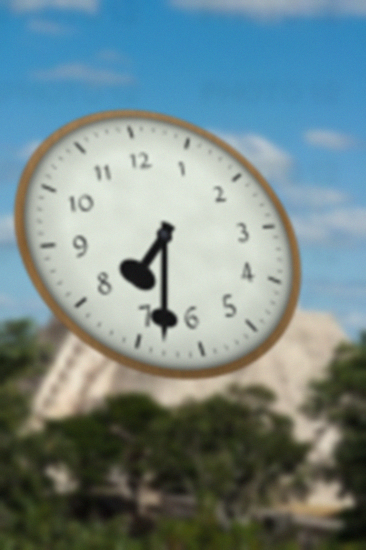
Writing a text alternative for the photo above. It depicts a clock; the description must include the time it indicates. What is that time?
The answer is 7:33
